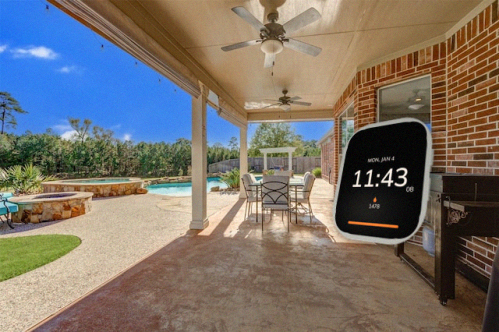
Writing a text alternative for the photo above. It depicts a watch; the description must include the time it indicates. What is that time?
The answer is 11:43
